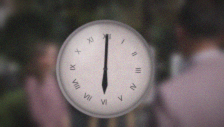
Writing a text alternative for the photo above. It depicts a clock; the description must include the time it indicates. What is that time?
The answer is 6:00
